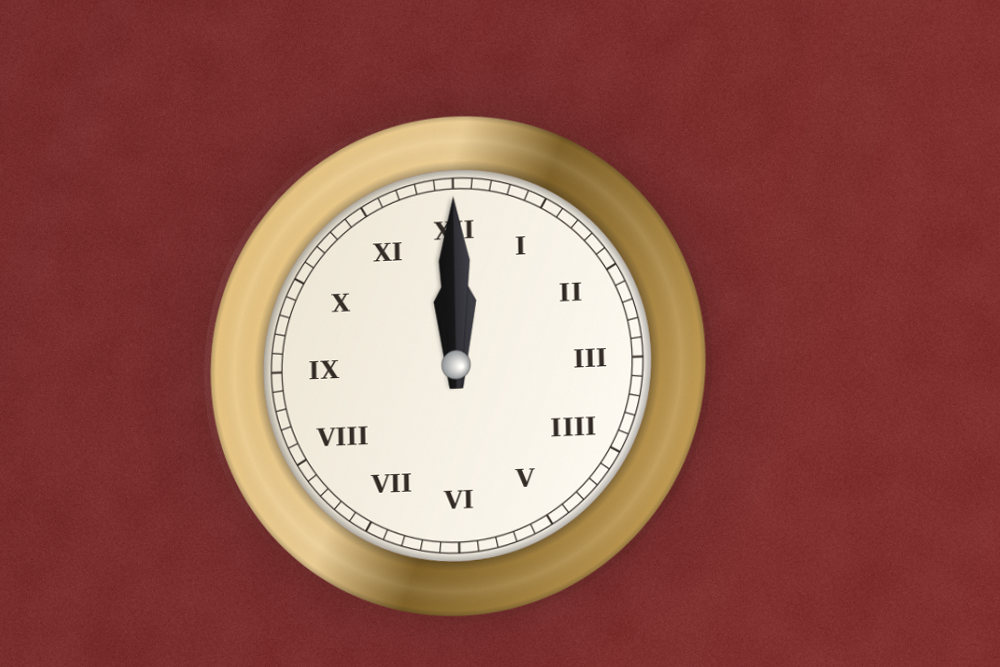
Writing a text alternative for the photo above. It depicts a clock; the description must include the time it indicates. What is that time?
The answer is 12:00
